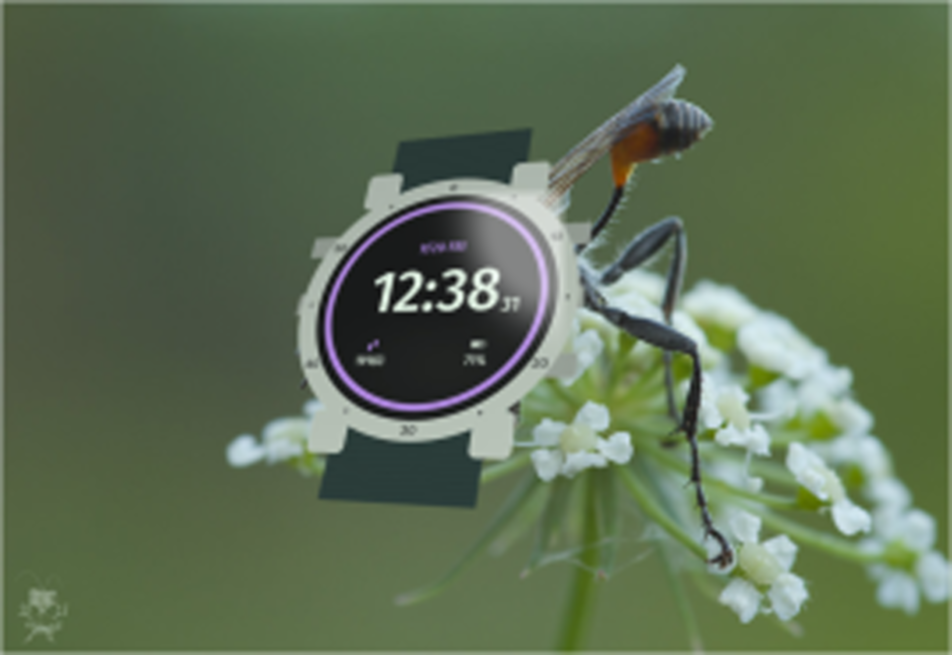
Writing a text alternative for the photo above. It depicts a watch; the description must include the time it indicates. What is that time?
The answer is 12:38
